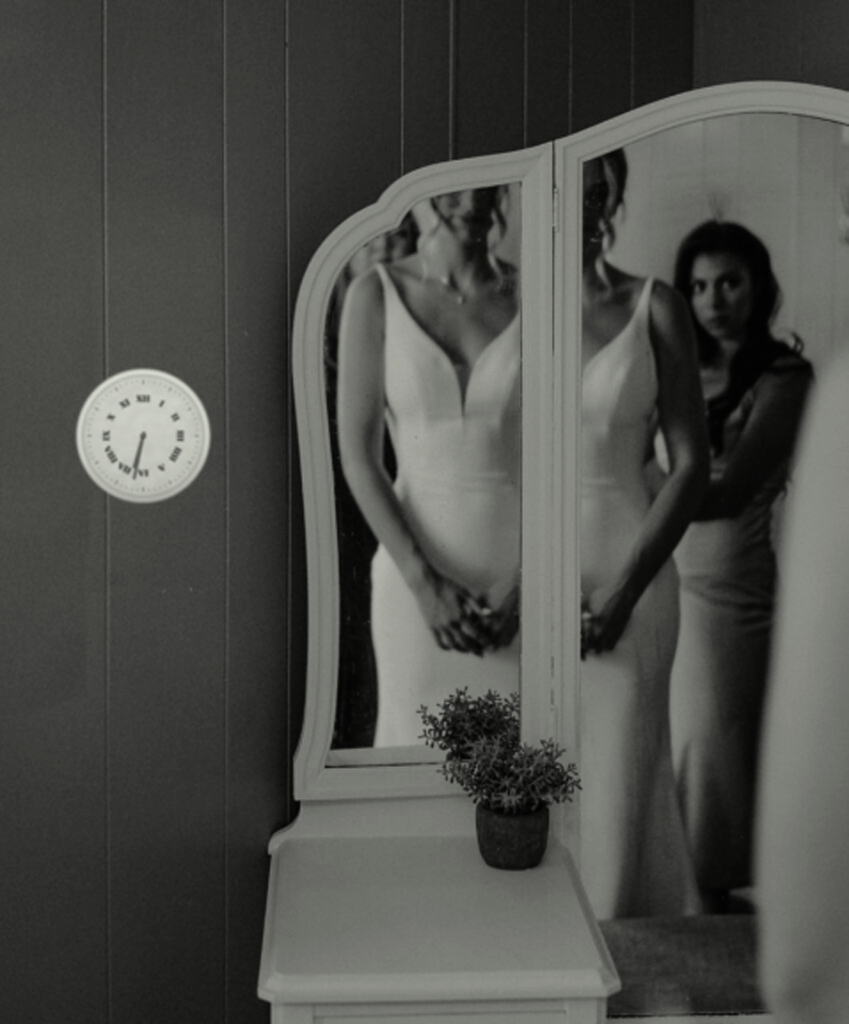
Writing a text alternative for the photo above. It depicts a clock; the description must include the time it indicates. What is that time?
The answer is 6:32
